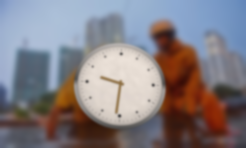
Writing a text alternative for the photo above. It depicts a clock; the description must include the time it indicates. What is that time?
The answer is 9:31
